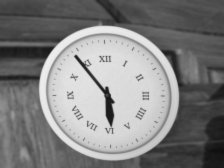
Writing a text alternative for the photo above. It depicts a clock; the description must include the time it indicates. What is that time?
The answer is 5:54
